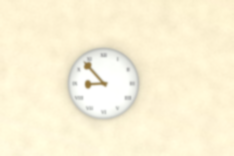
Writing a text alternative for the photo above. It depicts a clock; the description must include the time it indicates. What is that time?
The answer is 8:53
